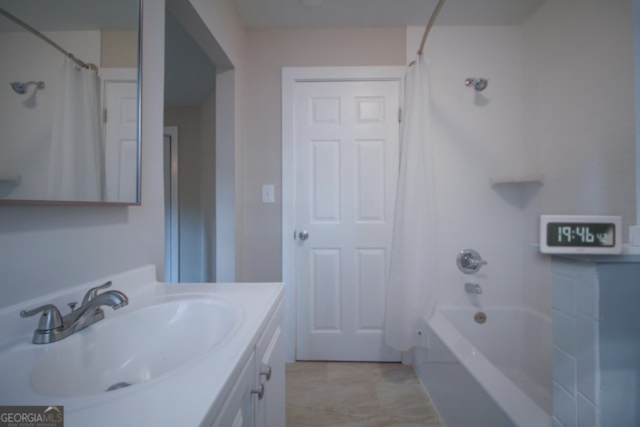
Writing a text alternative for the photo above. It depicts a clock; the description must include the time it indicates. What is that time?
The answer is 19:46
